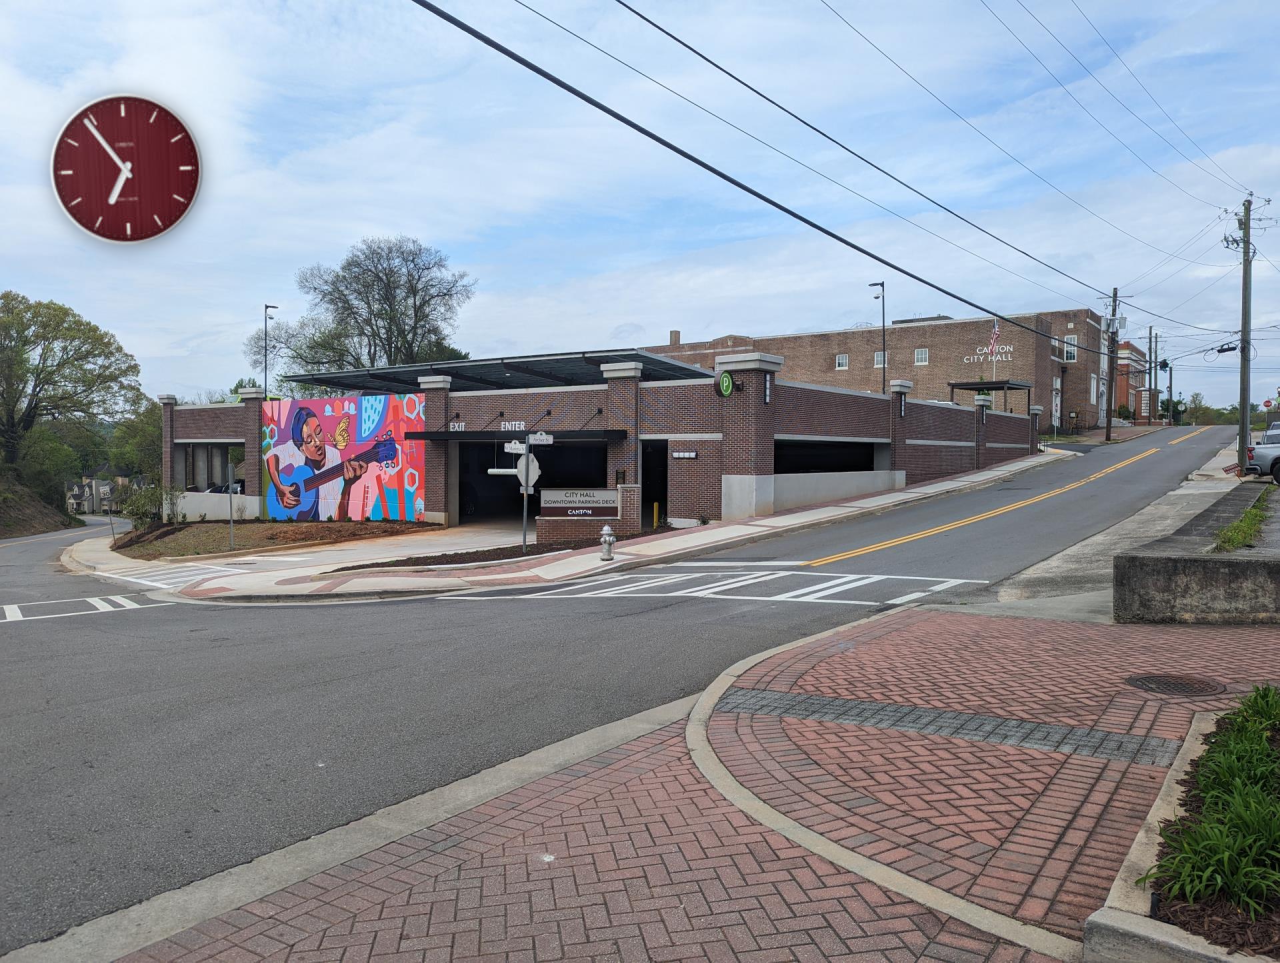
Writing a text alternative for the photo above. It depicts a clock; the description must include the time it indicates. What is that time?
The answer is 6:54
